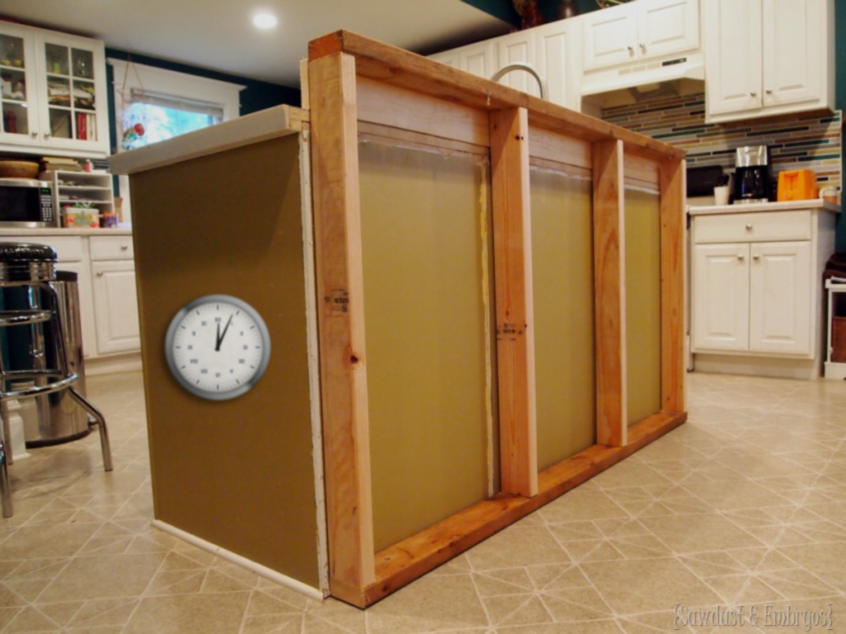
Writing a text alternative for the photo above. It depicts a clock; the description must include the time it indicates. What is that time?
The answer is 12:04
